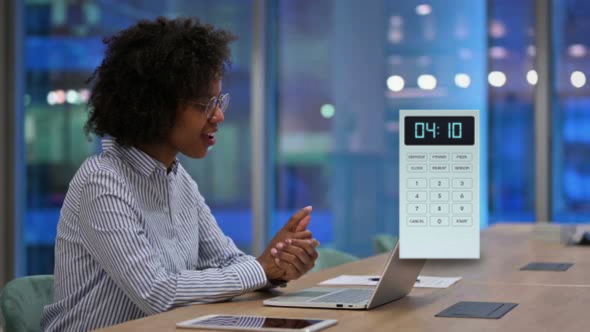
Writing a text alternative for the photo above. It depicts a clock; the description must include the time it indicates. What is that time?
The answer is 4:10
